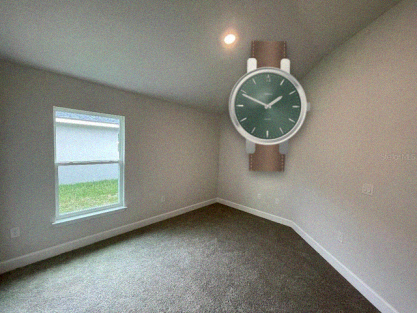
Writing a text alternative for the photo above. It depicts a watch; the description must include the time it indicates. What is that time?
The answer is 1:49
